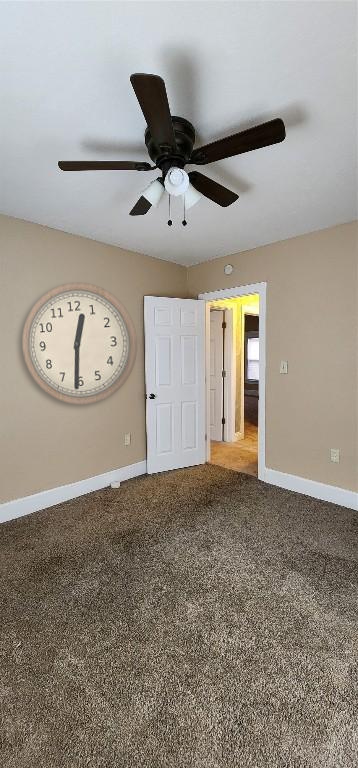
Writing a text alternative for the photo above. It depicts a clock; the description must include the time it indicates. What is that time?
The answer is 12:31
